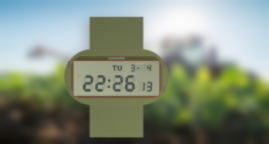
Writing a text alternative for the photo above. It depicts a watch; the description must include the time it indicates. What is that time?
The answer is 22:26:13
